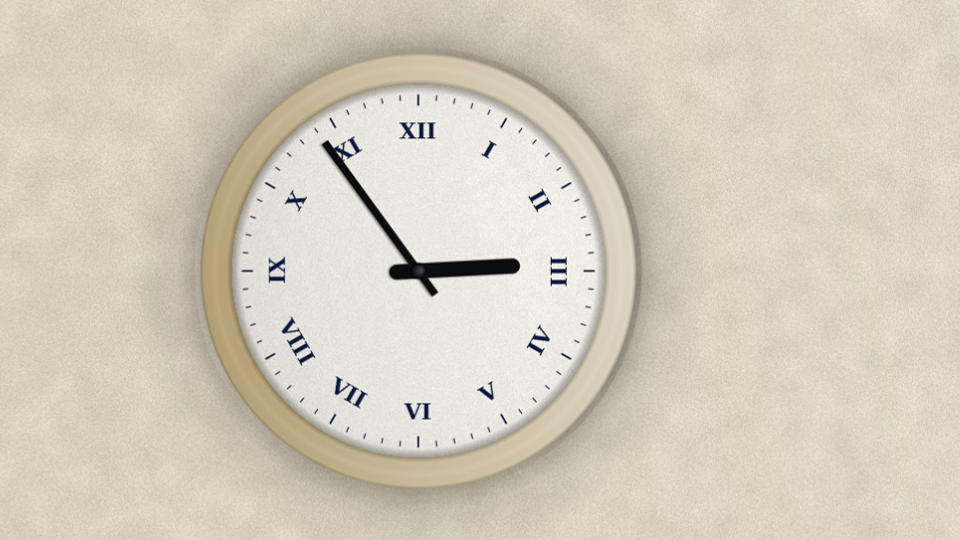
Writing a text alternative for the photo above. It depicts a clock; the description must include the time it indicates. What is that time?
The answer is 2:54
